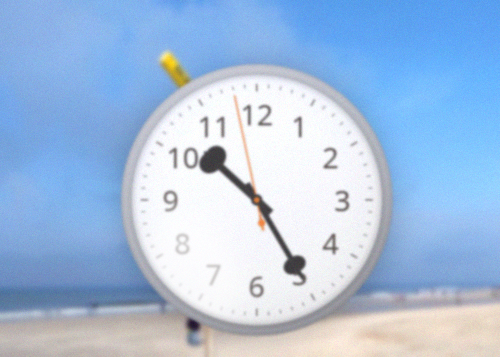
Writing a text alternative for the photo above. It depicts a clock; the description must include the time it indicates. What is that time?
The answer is 10:24:58
